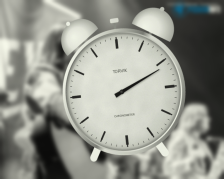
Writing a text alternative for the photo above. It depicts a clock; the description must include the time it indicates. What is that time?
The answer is 2:11
